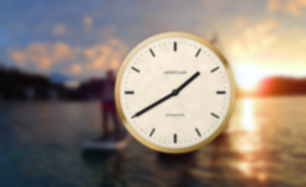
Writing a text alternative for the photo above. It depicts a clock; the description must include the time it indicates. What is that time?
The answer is 1:40
